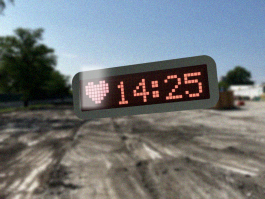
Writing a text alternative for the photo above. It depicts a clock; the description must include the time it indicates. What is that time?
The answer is 14:25
